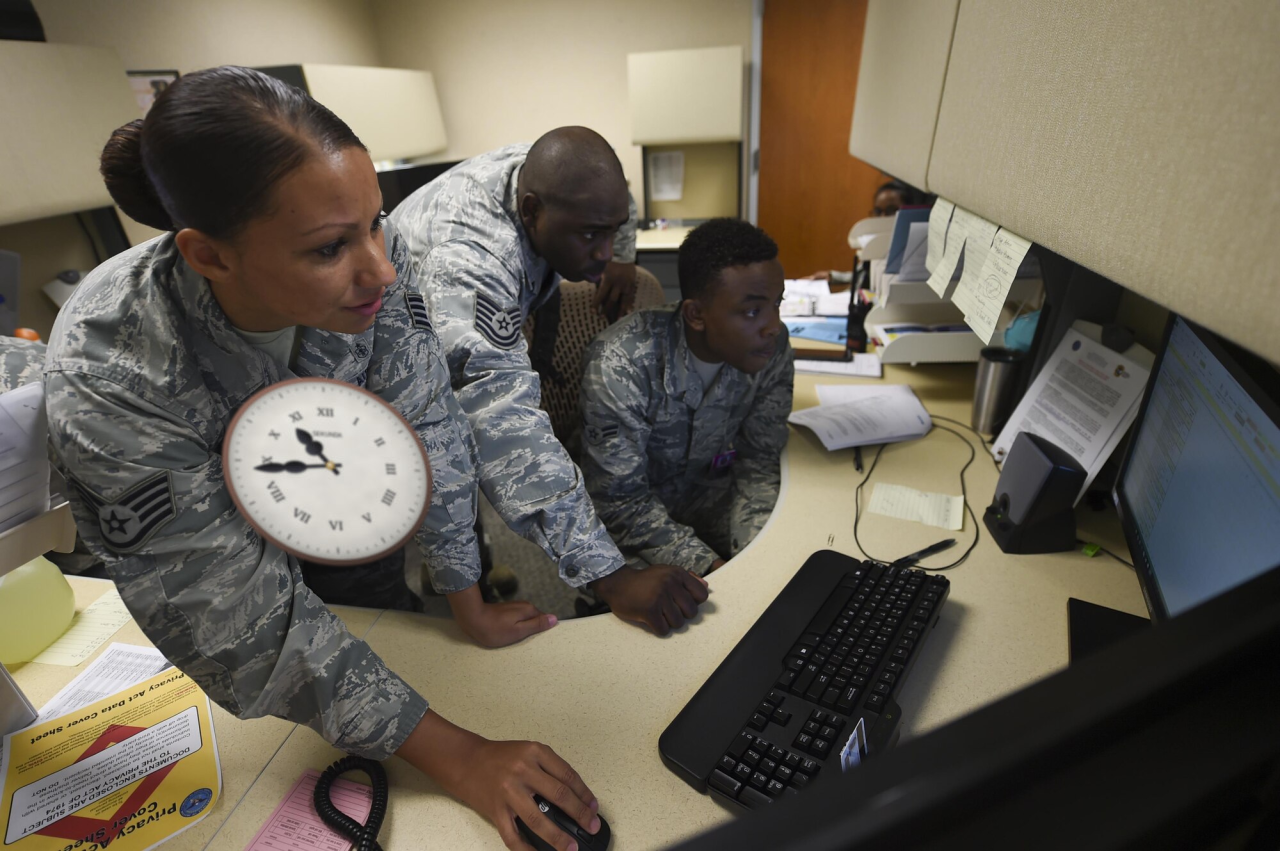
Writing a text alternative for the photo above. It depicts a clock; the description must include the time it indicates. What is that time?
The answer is 10:44
